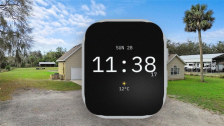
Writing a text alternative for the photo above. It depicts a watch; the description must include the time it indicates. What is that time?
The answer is 11:38
